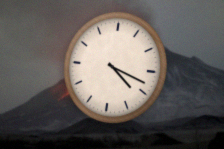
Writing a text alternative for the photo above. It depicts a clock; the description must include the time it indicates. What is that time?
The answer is 4:18
